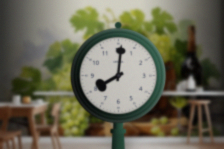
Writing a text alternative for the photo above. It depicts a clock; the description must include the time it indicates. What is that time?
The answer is 8:01
